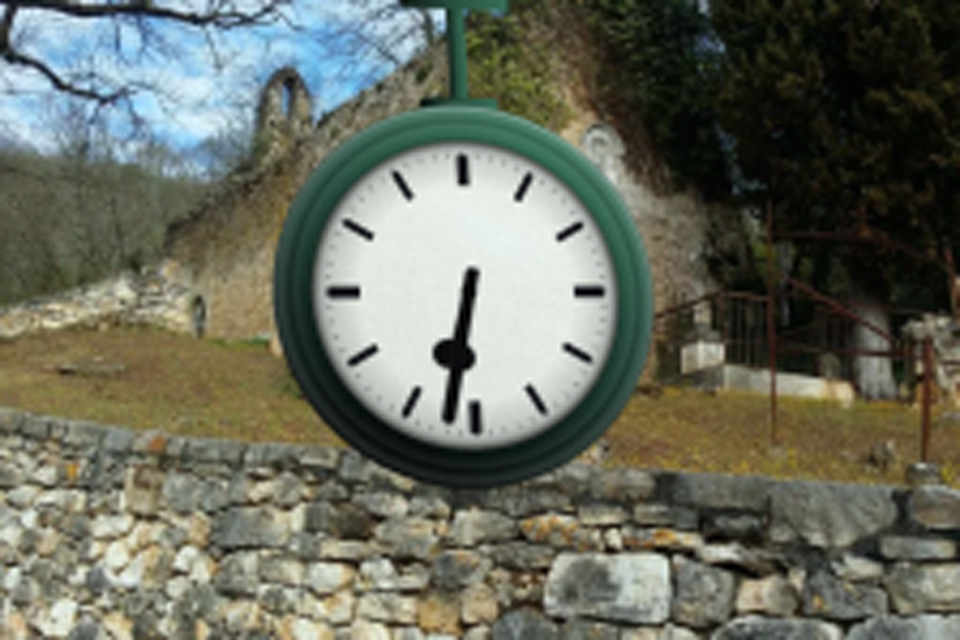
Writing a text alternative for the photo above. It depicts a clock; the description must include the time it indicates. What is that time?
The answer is 6:32
